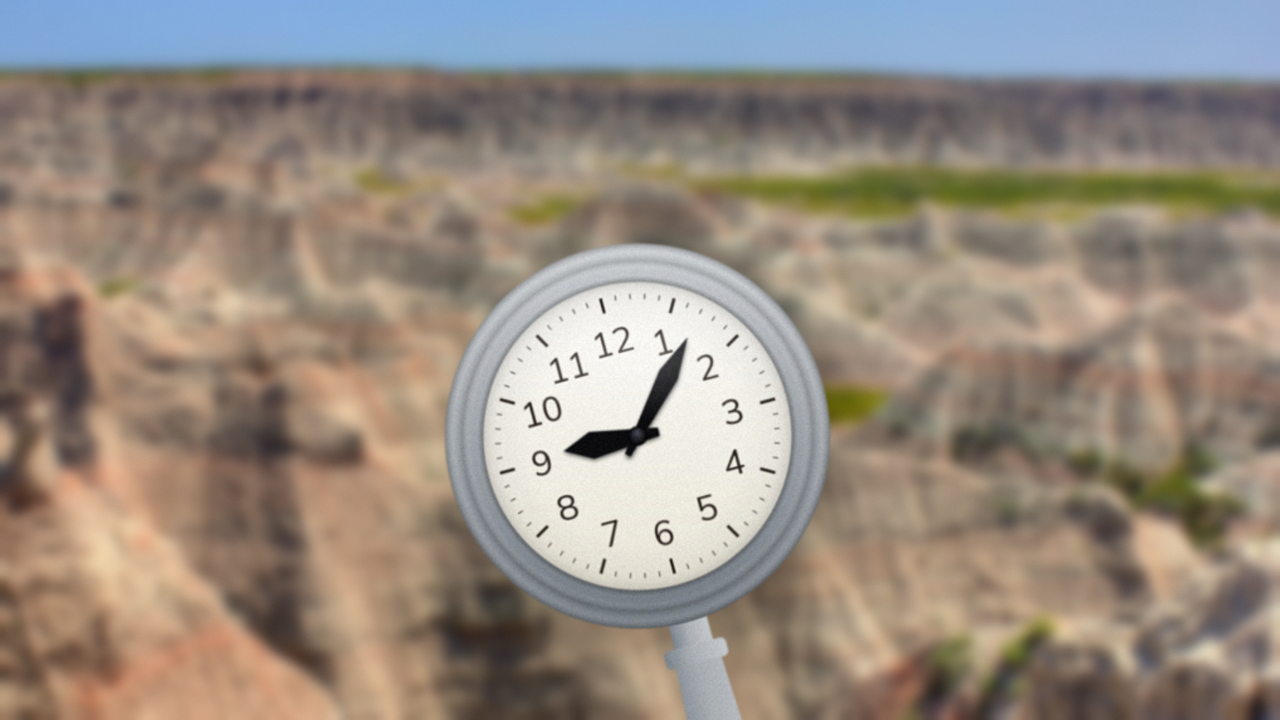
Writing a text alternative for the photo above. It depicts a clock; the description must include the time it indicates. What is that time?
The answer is 9:07
